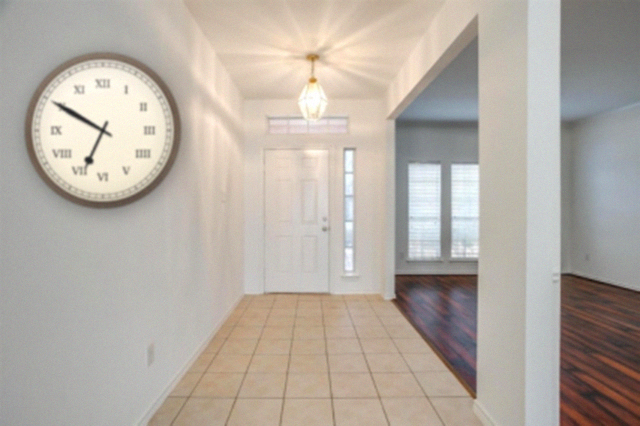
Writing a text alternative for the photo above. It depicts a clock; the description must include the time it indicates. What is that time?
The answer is 6:50
